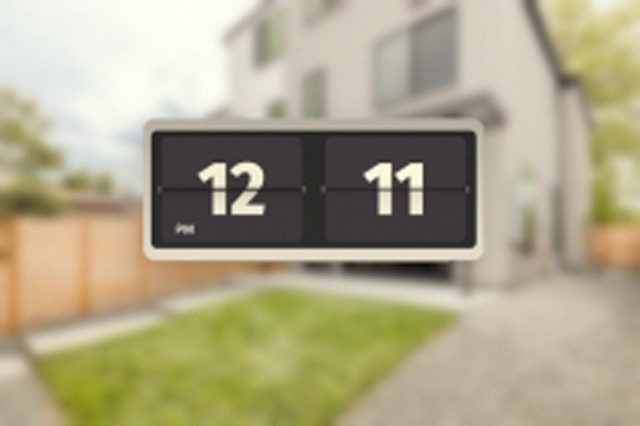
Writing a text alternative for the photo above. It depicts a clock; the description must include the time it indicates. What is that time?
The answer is 12:11
